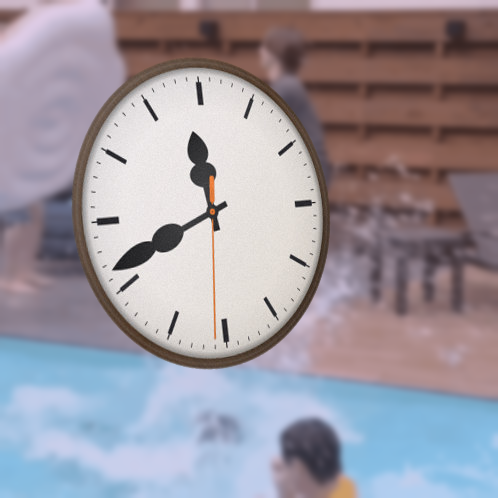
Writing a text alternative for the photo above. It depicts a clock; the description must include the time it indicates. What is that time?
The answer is 11:41:31
